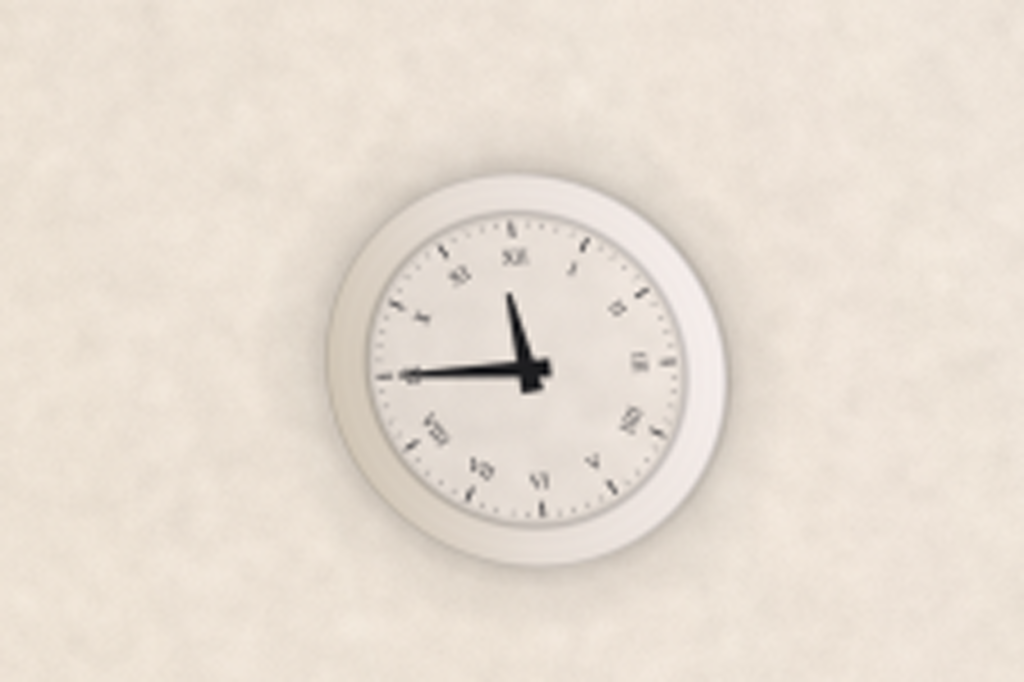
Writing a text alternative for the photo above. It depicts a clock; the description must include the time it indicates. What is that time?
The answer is 11:45
